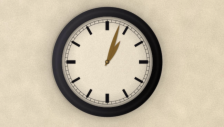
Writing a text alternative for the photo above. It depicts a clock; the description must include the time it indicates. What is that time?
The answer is 1:03
